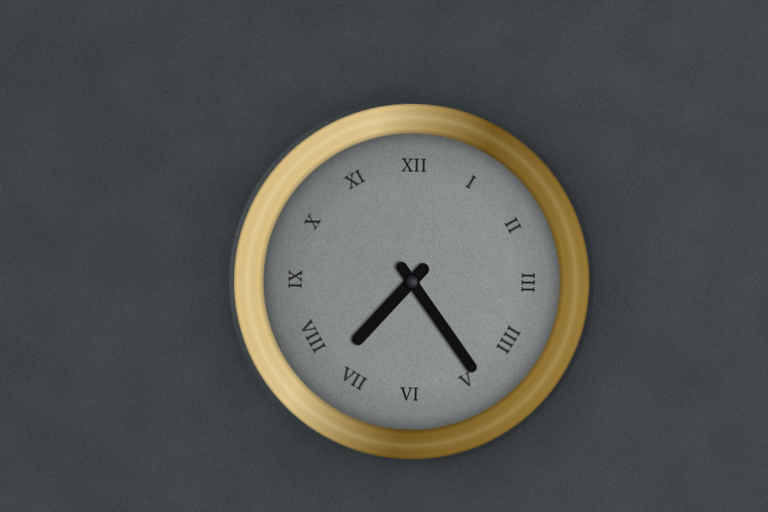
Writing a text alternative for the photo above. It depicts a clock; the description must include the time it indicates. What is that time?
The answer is 7:24
